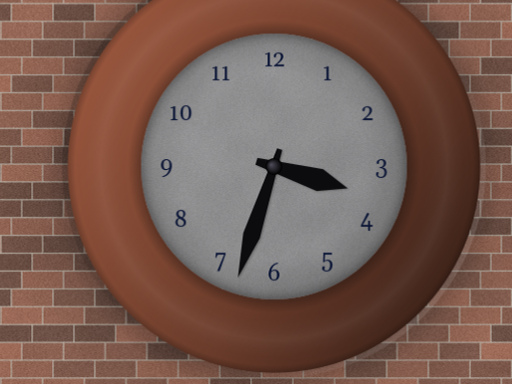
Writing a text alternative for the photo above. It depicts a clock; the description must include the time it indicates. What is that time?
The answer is 3:33
